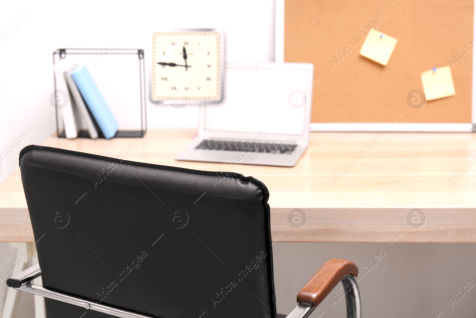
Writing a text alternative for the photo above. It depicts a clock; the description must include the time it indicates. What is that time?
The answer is 11:46
